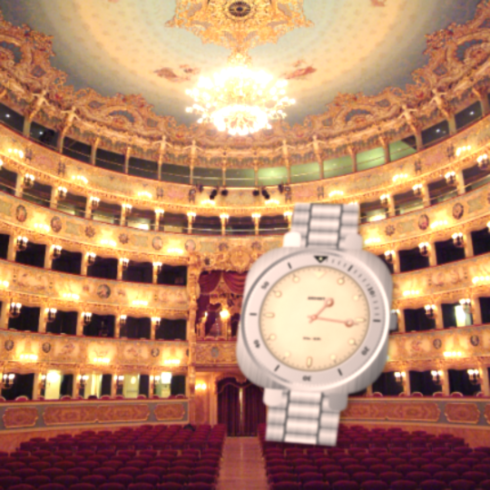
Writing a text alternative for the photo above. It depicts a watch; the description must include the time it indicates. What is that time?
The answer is 1:16
